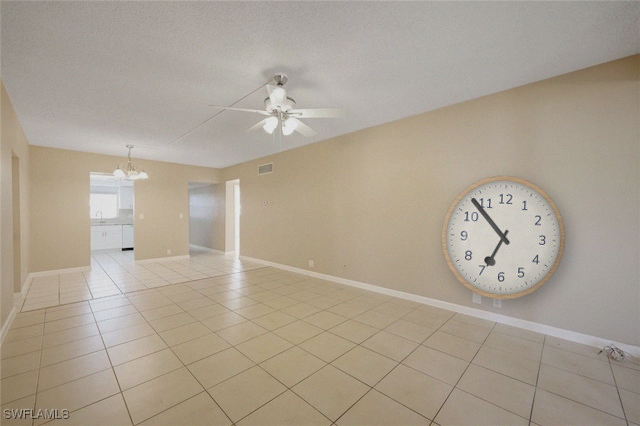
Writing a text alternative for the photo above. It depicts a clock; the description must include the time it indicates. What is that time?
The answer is 6:53
